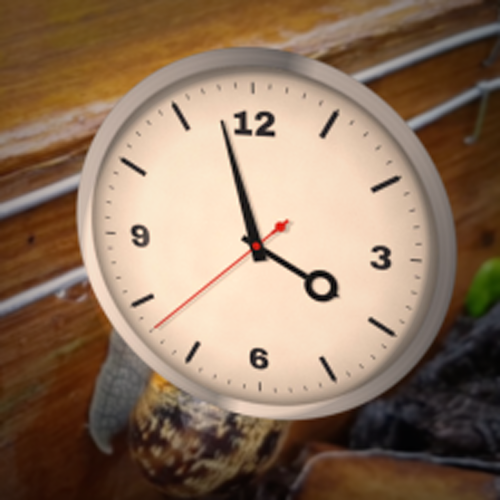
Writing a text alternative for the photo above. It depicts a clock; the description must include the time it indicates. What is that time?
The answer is 3:57:38
